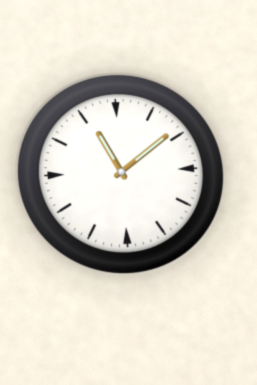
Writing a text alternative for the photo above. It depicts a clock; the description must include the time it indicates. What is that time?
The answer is 11:09
